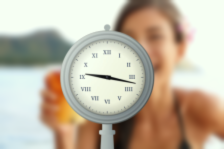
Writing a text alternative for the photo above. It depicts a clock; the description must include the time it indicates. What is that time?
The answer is 9:17
